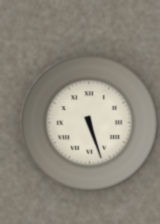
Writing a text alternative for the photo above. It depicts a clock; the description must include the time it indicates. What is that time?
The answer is 5:27
